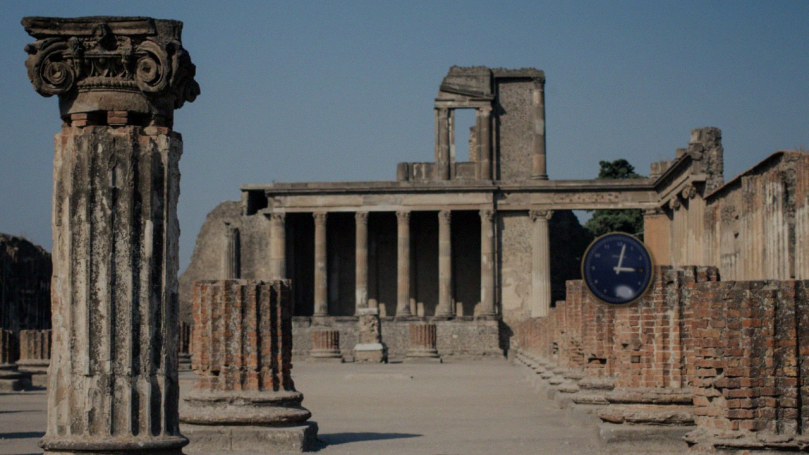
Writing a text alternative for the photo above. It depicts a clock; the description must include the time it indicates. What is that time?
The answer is 3:02
